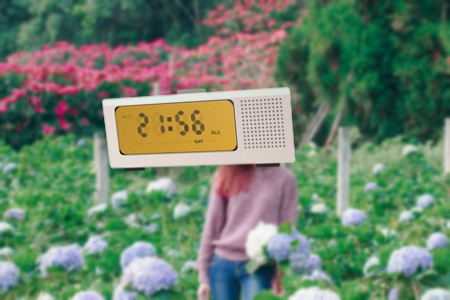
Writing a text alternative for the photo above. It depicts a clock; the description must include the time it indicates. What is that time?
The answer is 21:56
